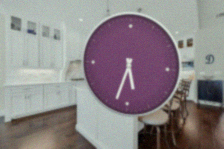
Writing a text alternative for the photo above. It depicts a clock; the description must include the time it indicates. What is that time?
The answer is 5:33
